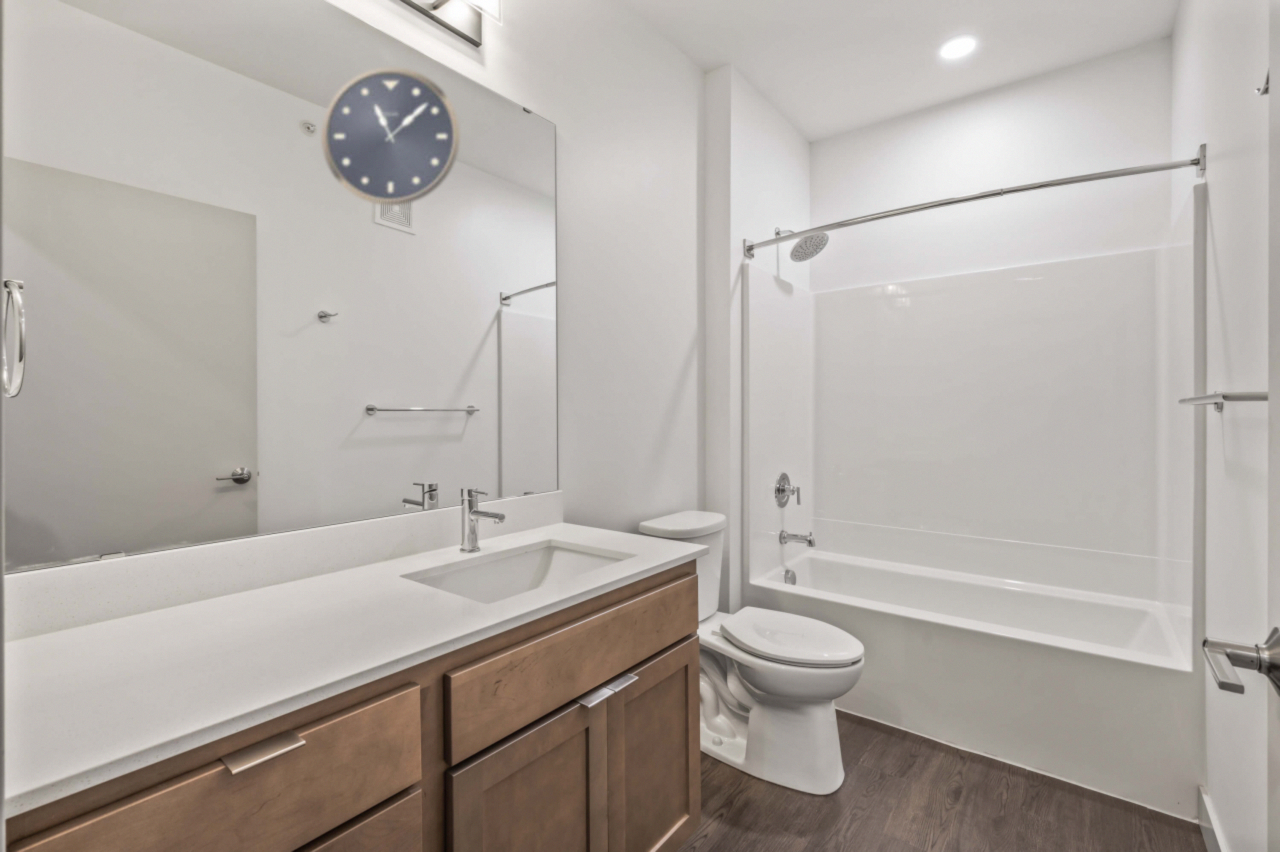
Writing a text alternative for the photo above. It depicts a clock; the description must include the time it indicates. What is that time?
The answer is 11:08
